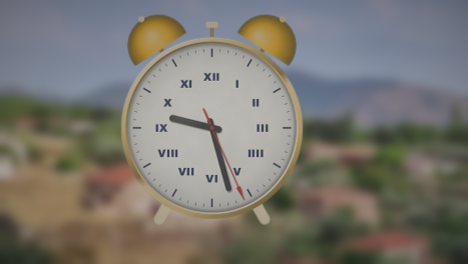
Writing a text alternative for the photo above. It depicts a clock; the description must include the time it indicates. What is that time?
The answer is 9:27:26
